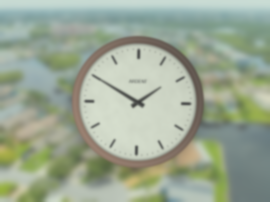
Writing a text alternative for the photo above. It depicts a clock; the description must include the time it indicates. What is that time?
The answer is 1:50
